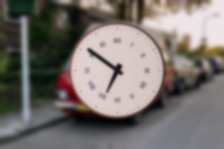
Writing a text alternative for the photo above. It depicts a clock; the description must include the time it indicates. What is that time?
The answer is 6:51
